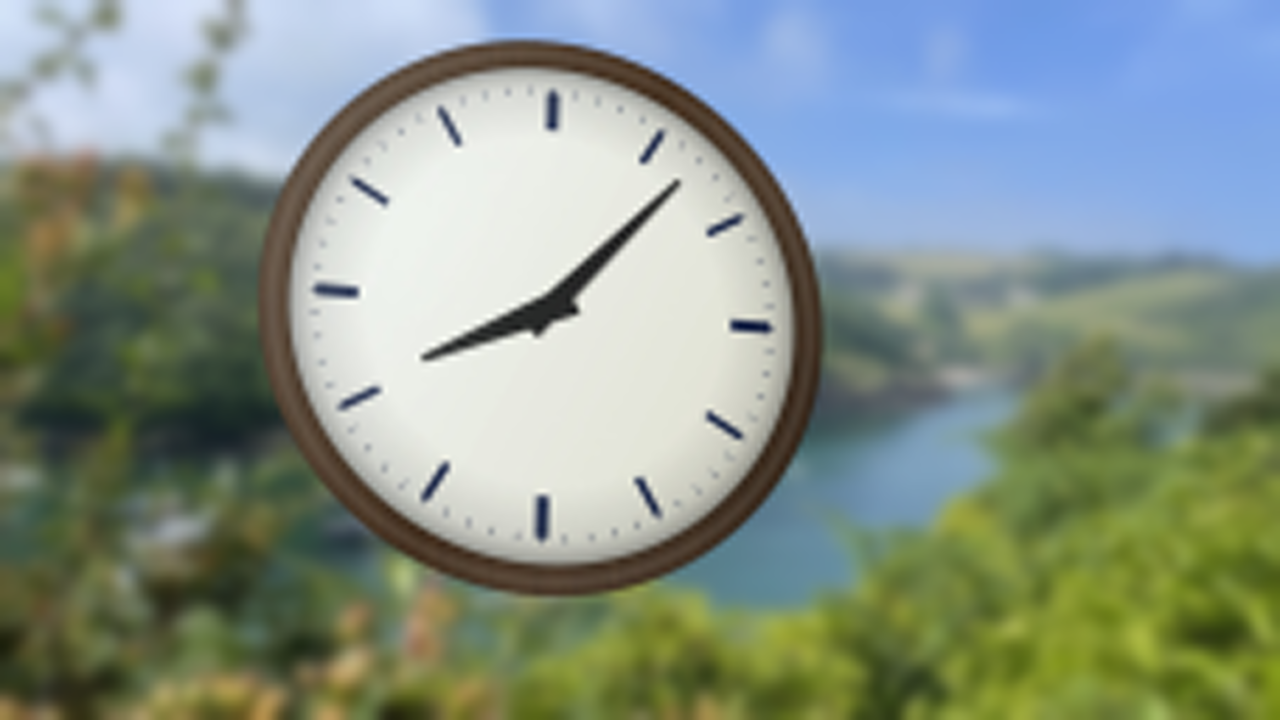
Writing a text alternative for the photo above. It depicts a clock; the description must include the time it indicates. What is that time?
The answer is 8:07
